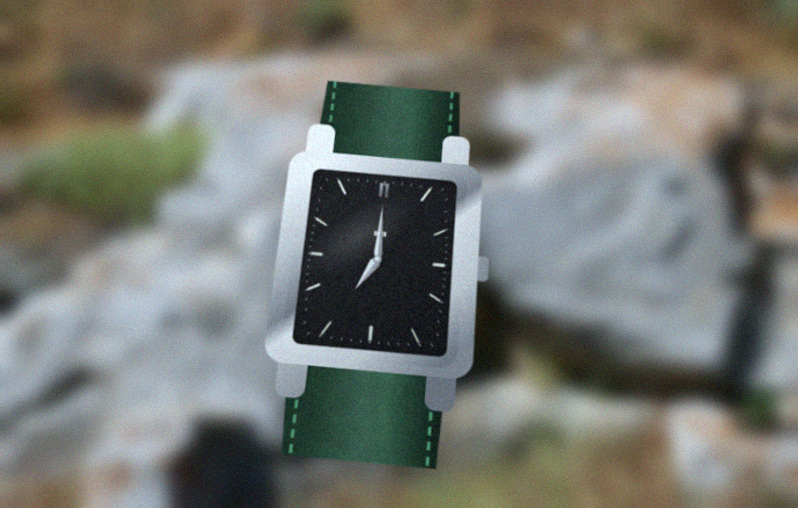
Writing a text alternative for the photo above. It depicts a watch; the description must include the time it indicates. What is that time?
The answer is 7:00
